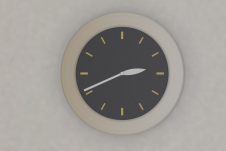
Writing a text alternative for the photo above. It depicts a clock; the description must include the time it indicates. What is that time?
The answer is 2:41
